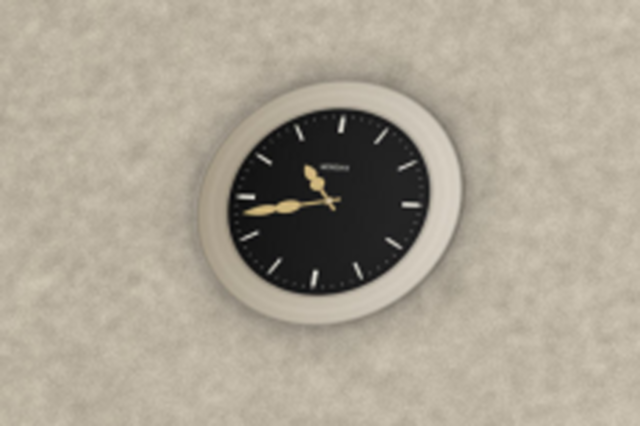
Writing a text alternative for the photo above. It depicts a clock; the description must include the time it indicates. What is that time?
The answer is 10:43
